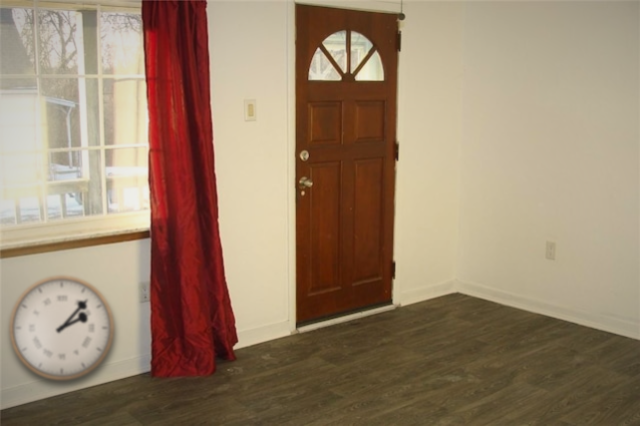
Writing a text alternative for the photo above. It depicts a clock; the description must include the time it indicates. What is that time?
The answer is 2:07
